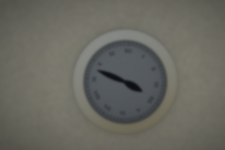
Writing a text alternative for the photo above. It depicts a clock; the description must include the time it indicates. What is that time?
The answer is 3:48
